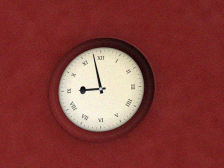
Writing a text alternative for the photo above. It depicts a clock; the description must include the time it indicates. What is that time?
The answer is 8:58
